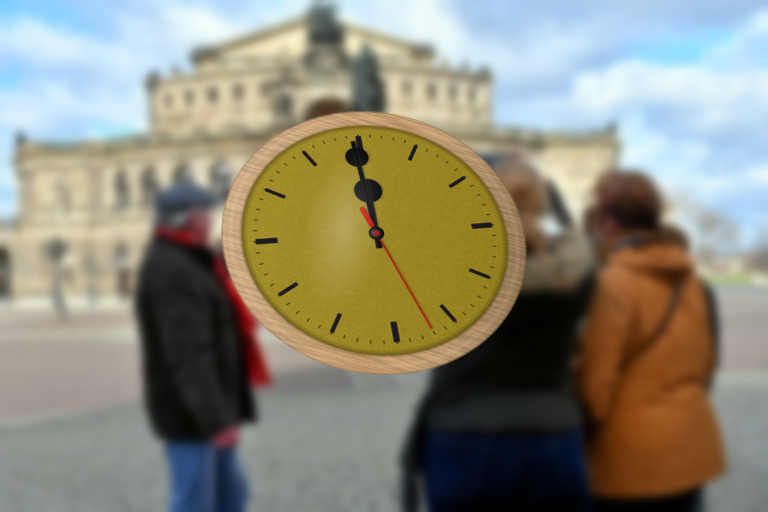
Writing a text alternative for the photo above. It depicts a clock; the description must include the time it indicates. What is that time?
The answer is 11:59:27
